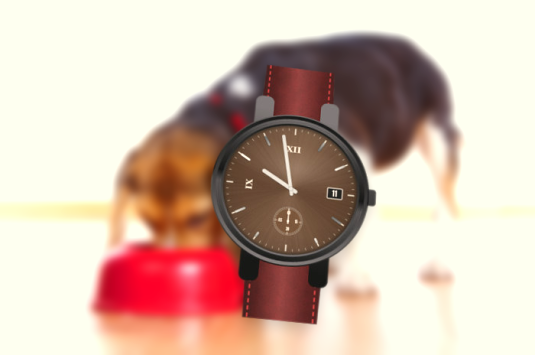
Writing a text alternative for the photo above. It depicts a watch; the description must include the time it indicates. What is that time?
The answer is 9:58
